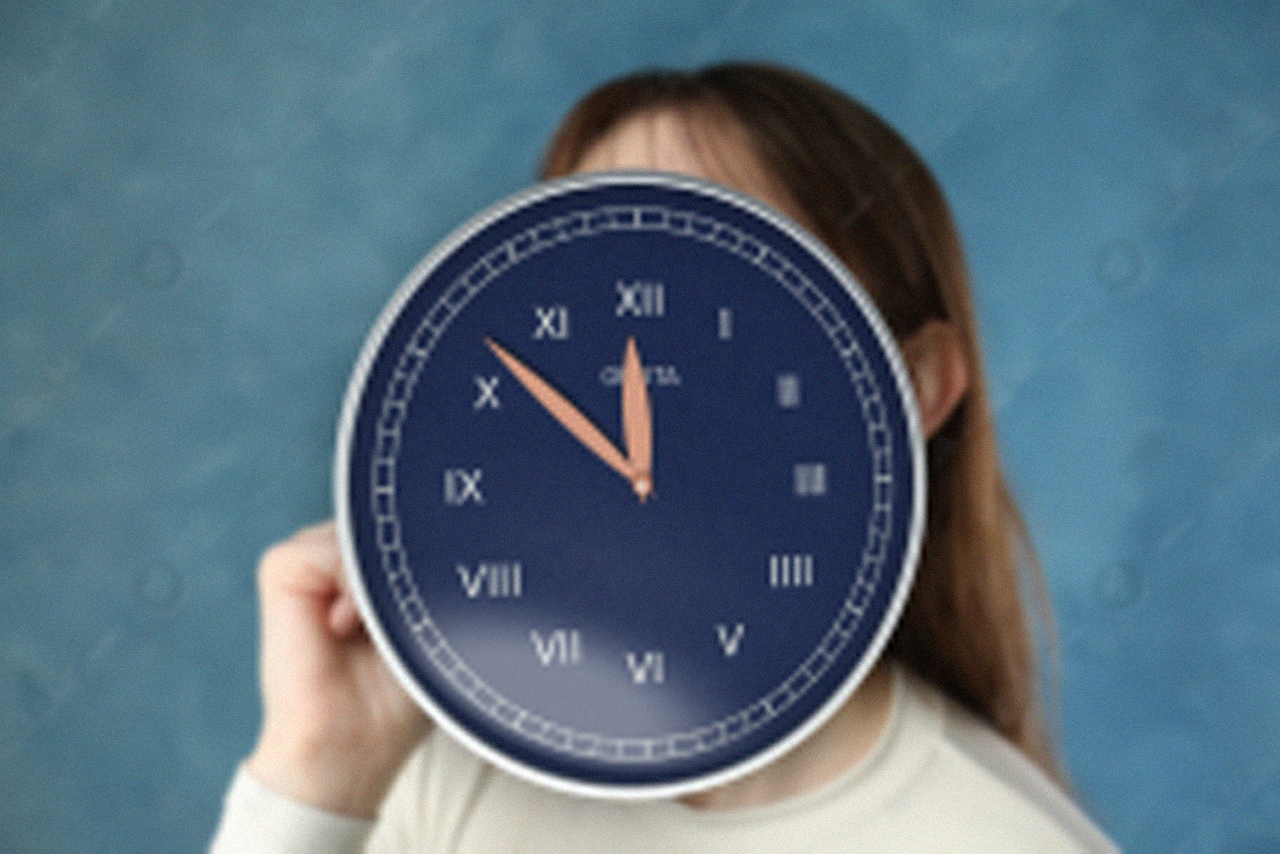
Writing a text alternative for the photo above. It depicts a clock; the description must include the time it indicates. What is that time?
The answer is 11:52
